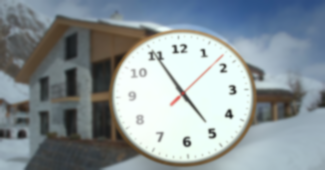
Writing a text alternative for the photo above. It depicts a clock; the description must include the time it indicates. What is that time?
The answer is 4:55:08
